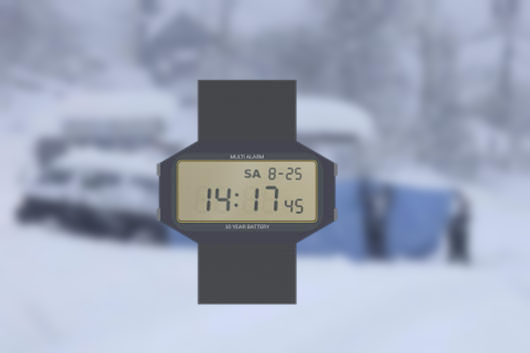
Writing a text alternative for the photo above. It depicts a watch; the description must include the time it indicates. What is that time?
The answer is 14:17:45
